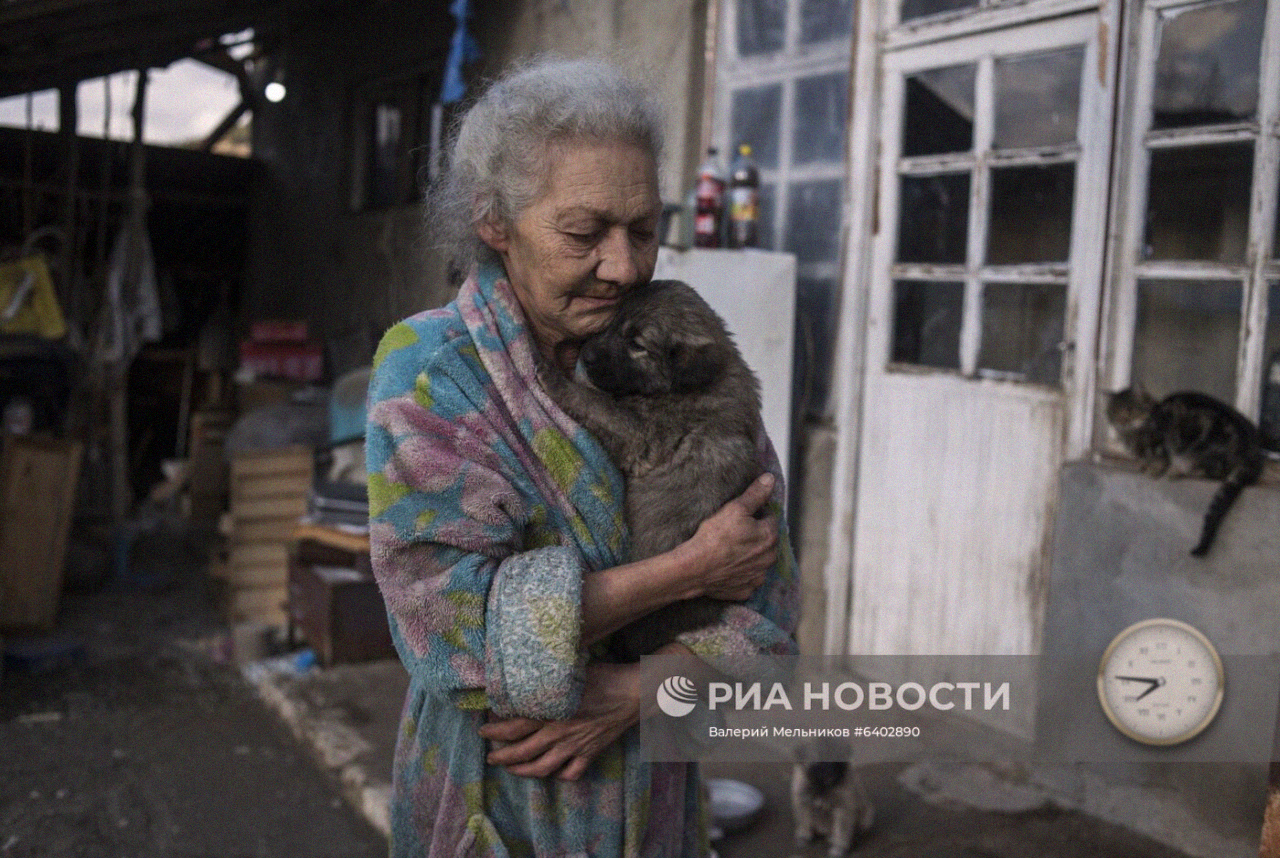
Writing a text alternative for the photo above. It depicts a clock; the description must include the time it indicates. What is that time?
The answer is 7:46
